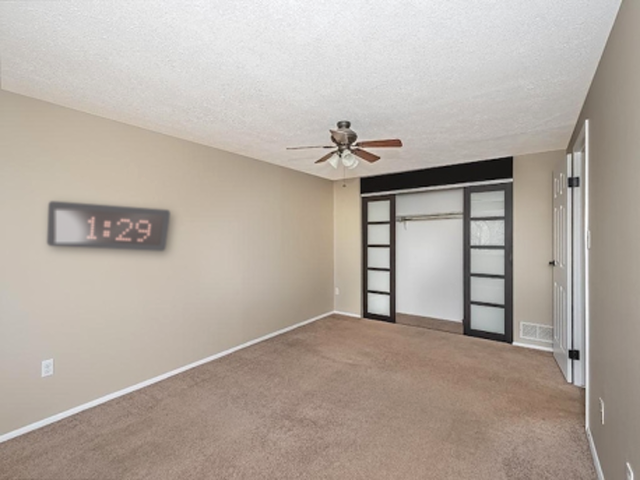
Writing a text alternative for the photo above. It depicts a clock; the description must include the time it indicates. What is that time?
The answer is 1:29
